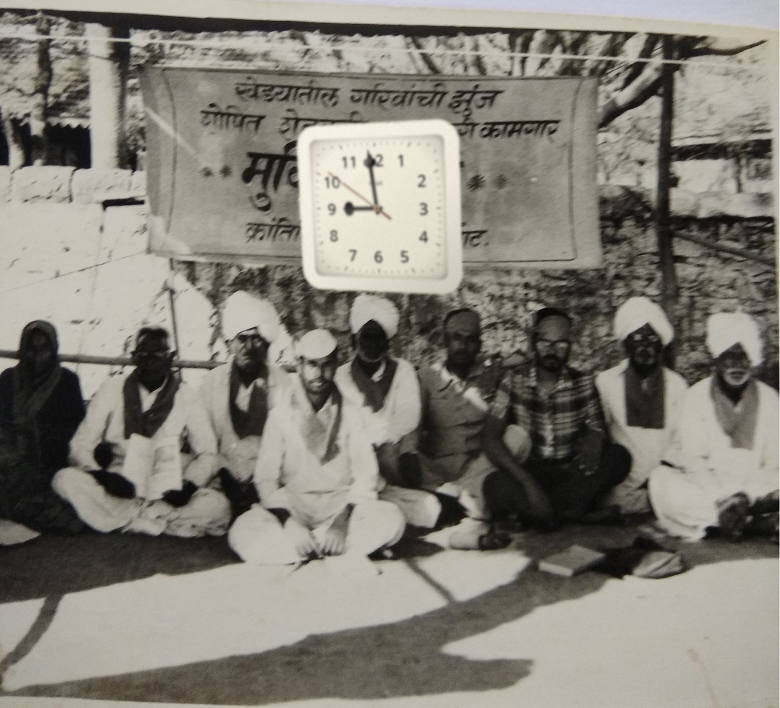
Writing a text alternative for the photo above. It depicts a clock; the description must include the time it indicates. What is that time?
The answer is 8:58:51
